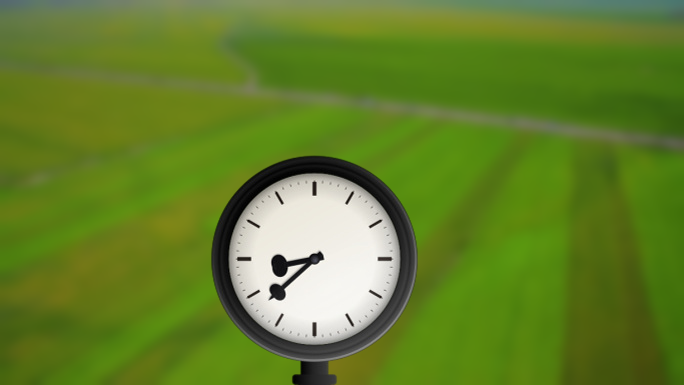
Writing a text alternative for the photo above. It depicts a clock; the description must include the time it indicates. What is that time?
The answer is 8:38
